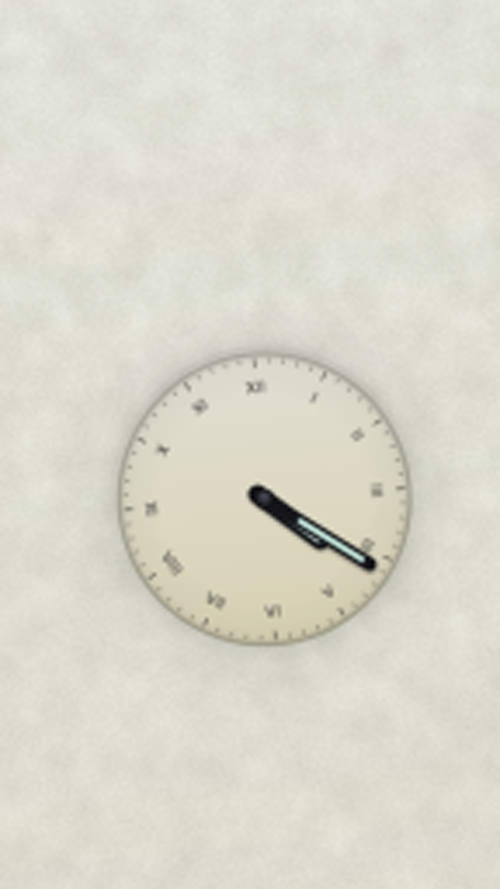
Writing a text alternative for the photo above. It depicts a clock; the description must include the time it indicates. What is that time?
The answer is 4:21
